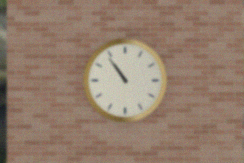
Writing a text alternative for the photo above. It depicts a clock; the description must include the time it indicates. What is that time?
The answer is 10:54
